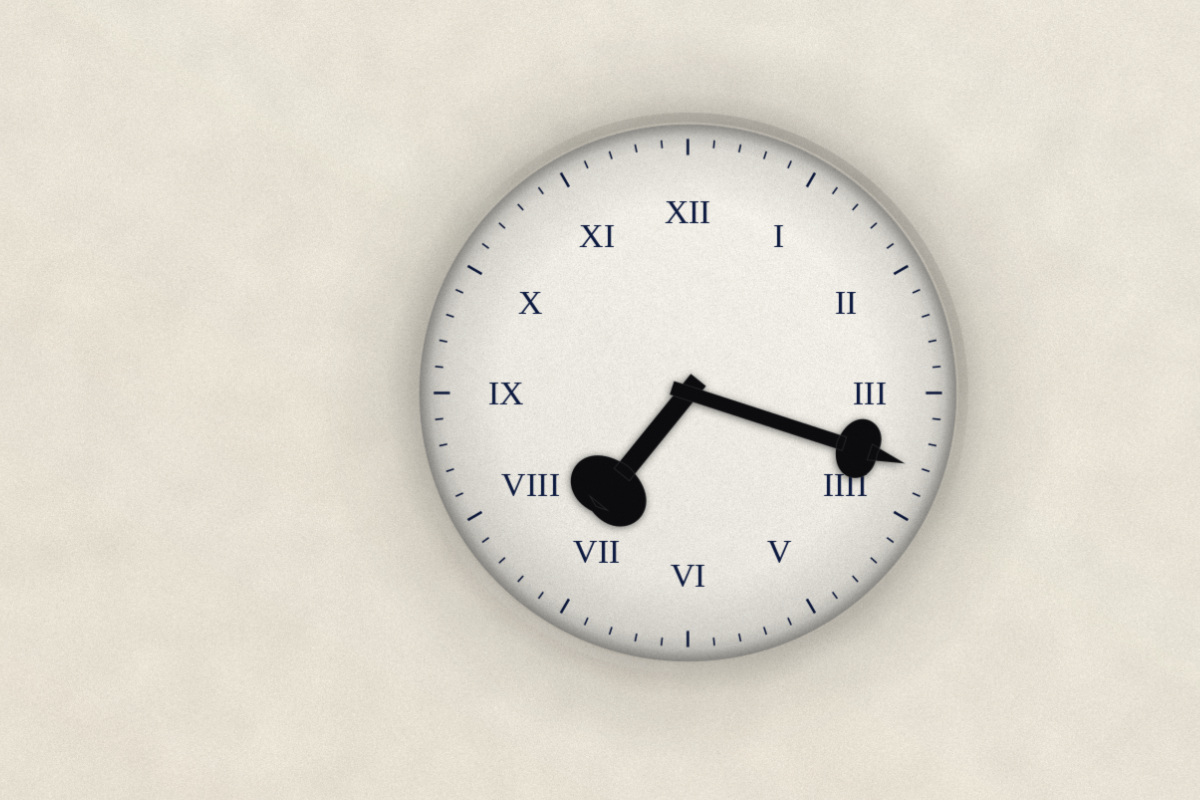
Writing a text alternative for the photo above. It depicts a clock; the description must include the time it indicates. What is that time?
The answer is 7:18
